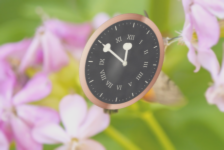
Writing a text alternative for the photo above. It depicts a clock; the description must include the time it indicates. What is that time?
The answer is 11:50
